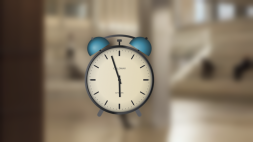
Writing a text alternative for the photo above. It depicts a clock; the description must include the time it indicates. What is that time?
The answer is 5:57
